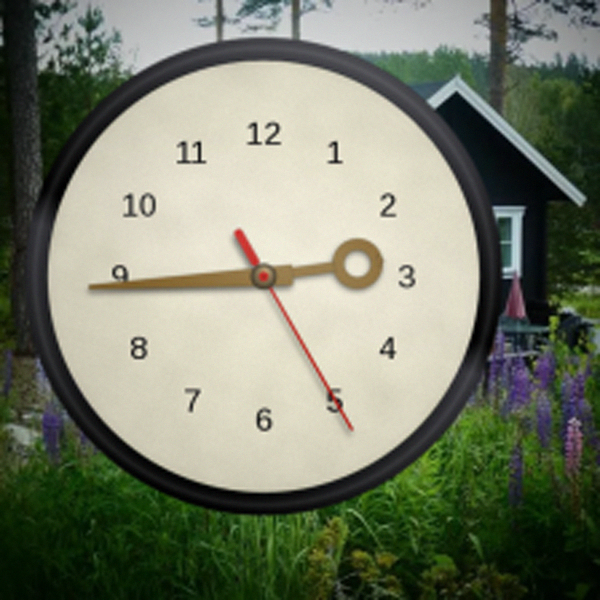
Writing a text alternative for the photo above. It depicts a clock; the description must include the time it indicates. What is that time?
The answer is 2:44:25
